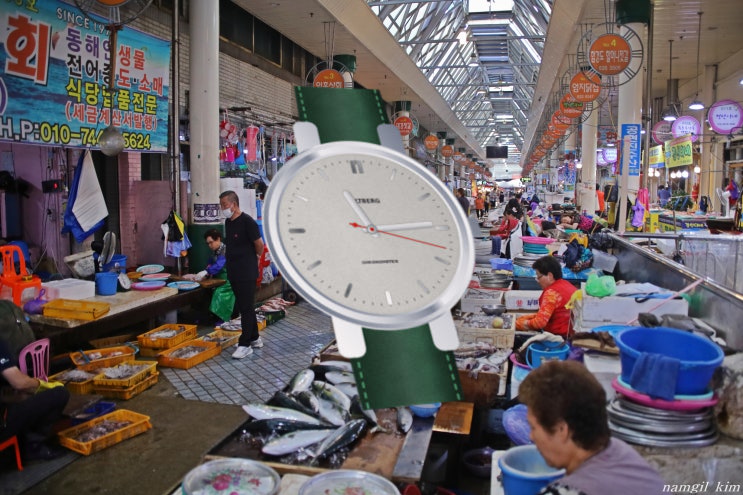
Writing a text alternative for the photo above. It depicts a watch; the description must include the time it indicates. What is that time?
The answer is 11:14:18
